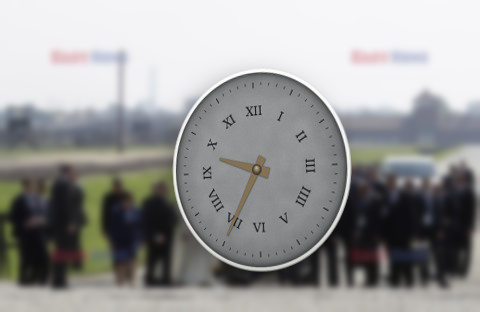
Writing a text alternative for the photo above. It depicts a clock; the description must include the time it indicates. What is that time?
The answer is 9:35
